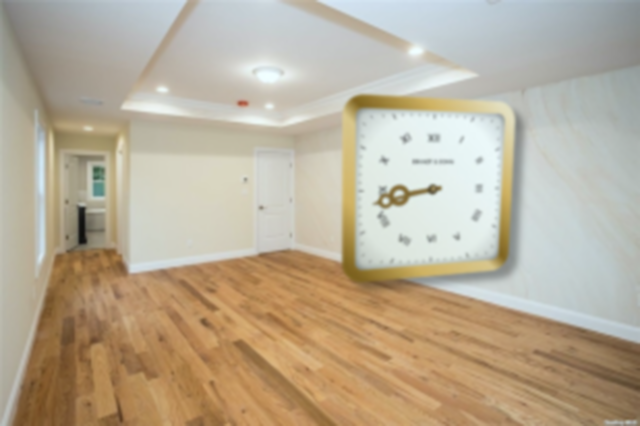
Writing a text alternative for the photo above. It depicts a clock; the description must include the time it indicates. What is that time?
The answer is 8:43
